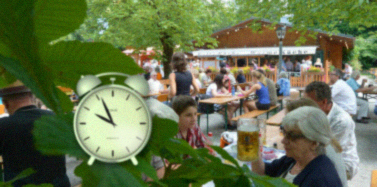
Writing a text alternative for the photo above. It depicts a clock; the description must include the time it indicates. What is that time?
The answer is 9:56
